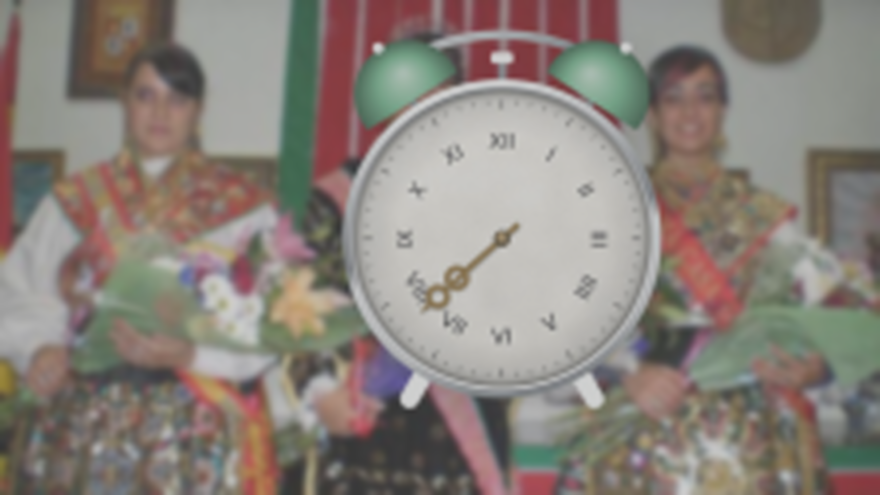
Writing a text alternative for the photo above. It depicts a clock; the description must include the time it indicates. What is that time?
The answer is 7:38
